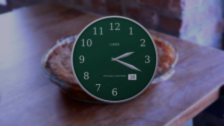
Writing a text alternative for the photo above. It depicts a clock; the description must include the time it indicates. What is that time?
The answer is 2:19
